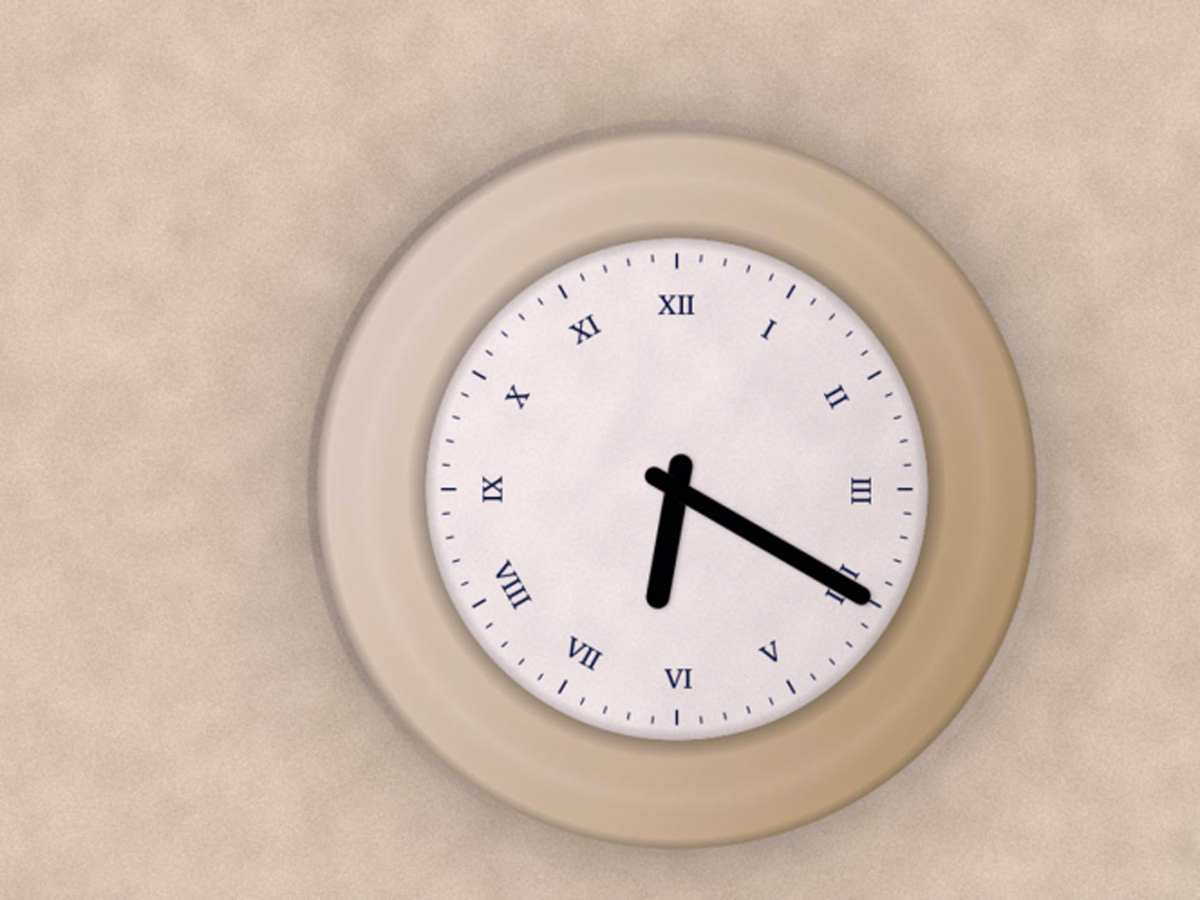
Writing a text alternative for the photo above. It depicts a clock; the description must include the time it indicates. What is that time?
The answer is 6:20
